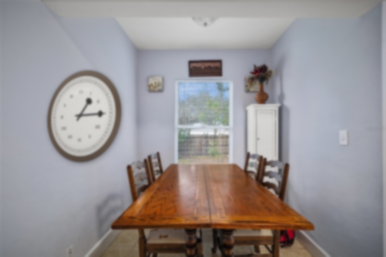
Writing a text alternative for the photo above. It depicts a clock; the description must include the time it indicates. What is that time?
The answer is 1:15
